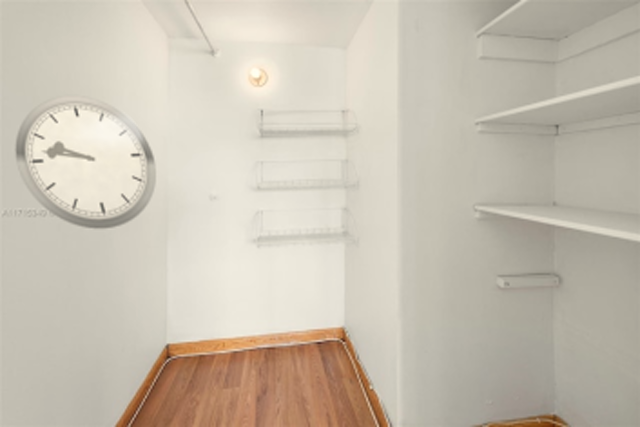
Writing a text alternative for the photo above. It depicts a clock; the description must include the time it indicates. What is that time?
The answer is 9:47
